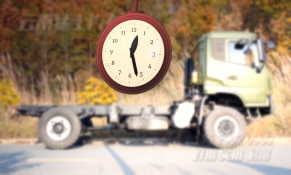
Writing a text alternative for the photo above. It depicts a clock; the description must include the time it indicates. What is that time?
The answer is 12:27
